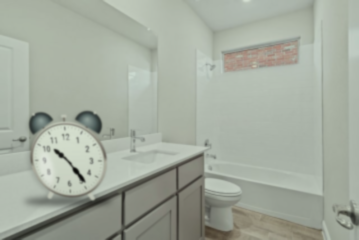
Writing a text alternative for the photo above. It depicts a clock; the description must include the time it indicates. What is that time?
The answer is 10:24
